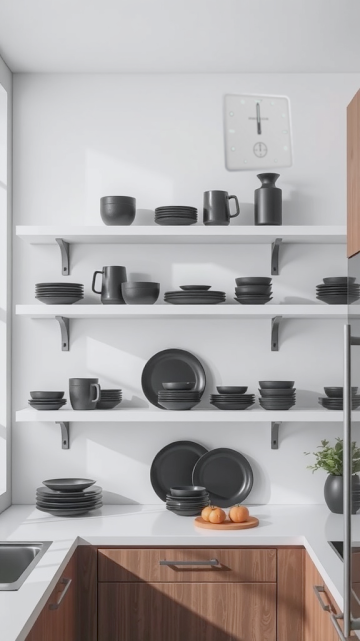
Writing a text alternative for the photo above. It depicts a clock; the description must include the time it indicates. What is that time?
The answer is 12:00
